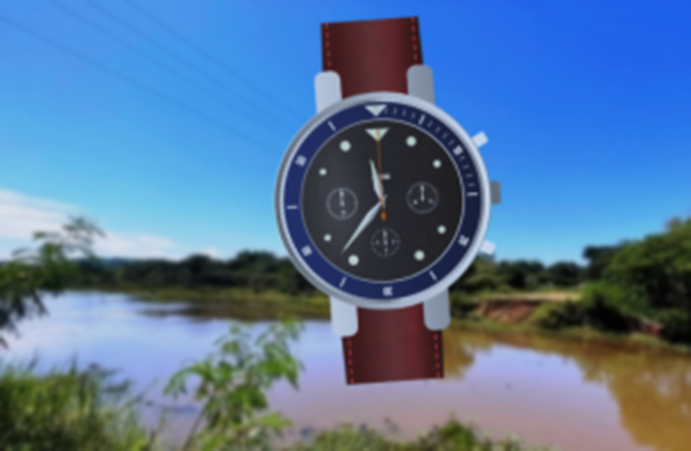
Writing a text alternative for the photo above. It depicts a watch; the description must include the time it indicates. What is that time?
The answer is 11:37
